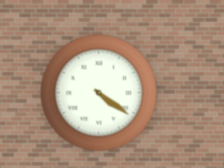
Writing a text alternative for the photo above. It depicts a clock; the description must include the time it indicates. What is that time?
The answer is 4:21
